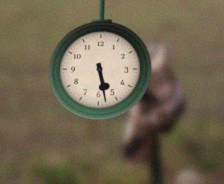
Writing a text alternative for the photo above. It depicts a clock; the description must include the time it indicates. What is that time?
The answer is 5:28
